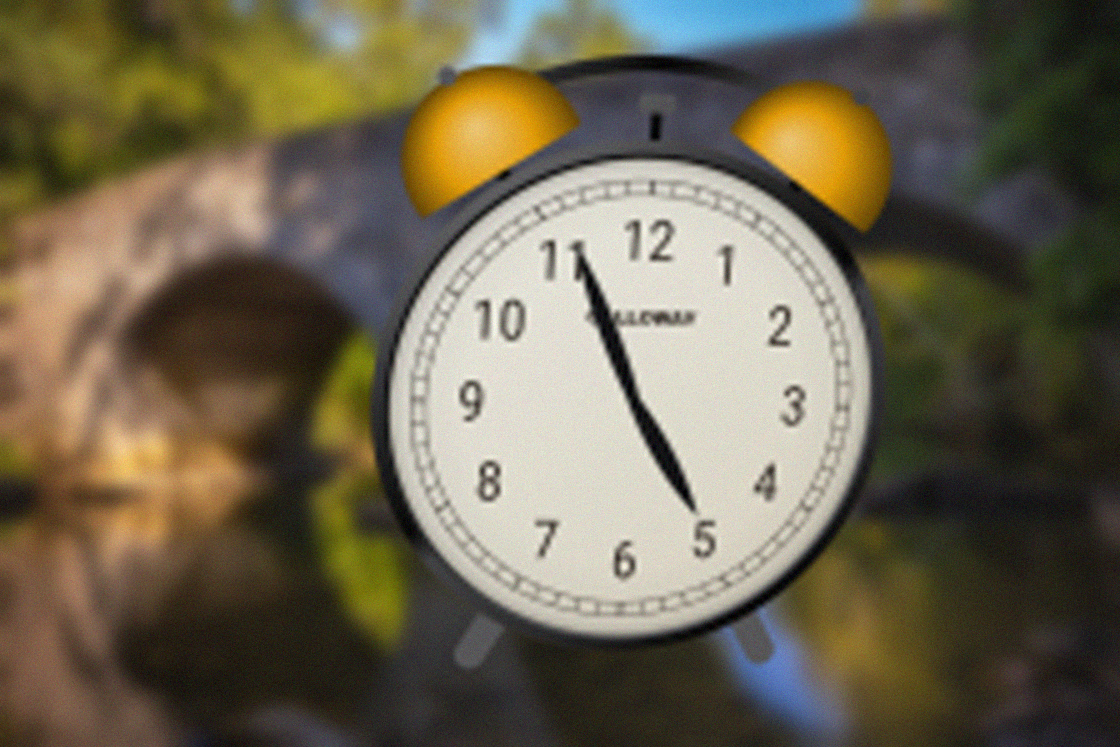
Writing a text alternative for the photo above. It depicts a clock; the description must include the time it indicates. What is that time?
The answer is 4:56
